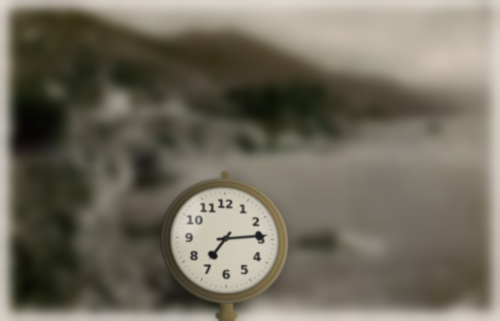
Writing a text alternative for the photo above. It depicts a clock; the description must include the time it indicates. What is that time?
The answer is 7:14
